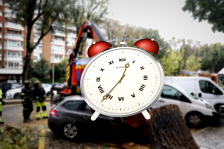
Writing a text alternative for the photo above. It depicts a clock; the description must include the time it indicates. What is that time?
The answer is 12:36
